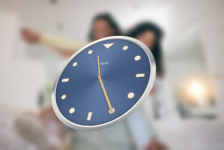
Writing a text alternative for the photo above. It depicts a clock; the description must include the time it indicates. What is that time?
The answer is 11:25
